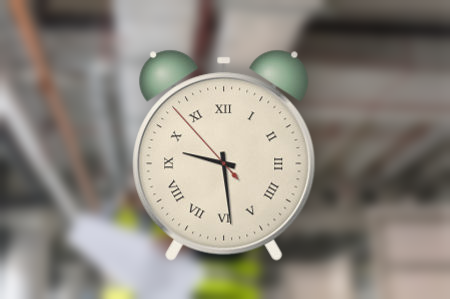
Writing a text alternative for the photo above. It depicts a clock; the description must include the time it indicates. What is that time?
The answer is 9:28:53
